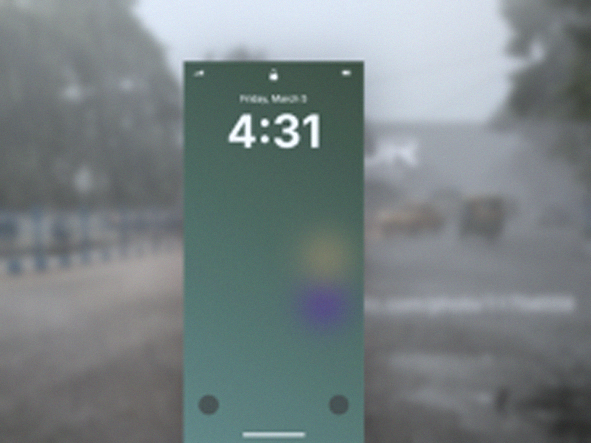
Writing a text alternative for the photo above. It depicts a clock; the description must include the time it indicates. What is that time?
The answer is 4:31
